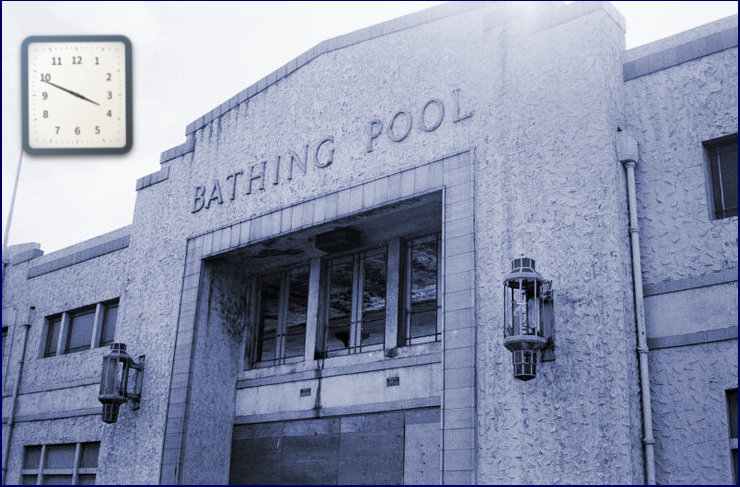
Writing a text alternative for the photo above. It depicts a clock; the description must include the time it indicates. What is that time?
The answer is 3:49
